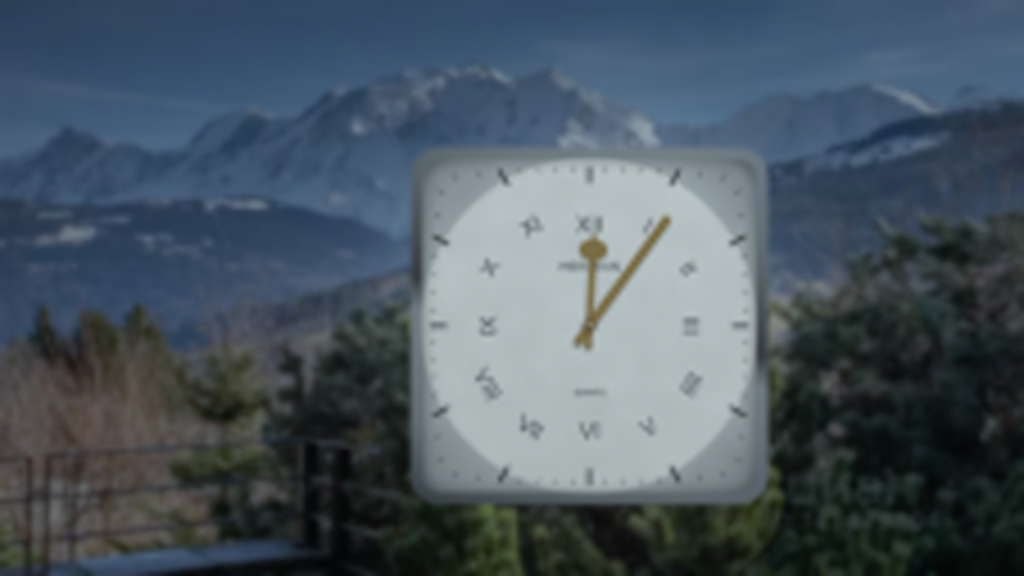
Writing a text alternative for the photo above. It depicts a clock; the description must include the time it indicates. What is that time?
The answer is 12:06
